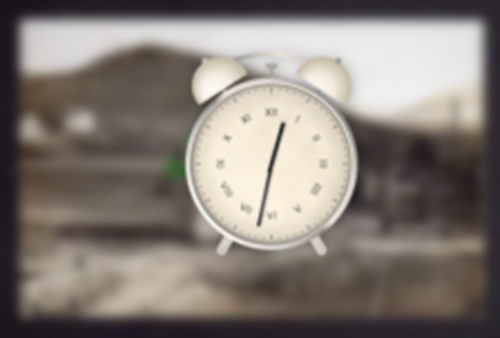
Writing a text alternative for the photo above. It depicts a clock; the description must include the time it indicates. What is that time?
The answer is 12:32
